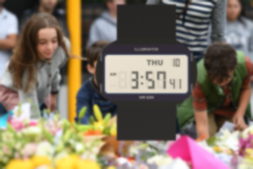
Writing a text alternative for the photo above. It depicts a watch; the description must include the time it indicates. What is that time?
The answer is 3:57
